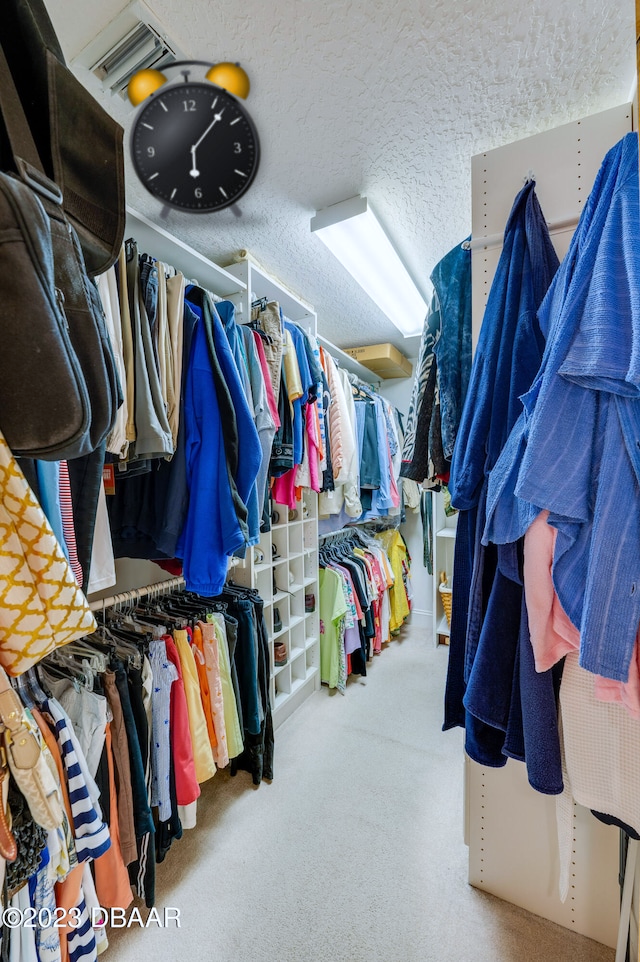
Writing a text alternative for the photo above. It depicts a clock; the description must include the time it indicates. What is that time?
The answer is 6:07
